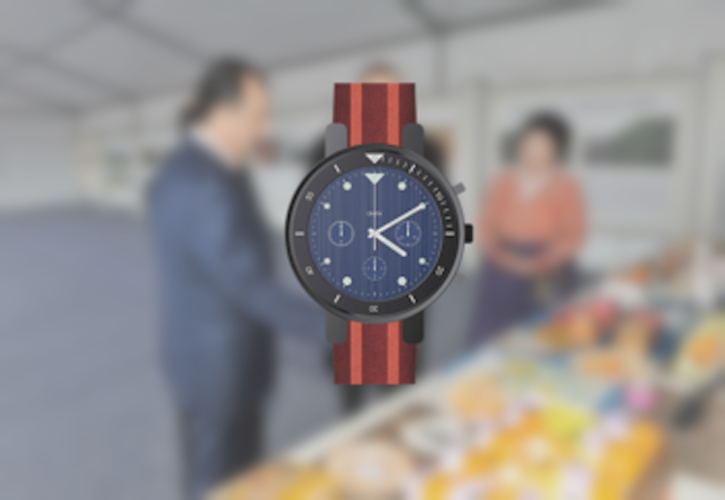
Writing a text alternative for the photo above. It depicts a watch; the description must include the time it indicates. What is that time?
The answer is 4:10
